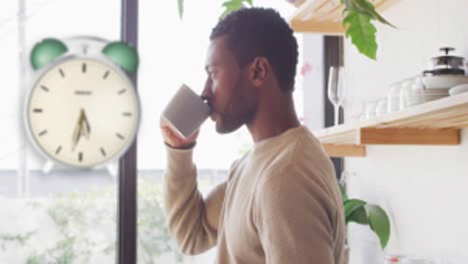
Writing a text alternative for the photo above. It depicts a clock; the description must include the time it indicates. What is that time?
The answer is 5:32
